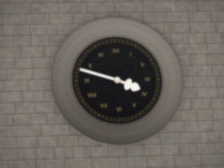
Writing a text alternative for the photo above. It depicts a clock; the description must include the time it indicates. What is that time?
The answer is 3:48
